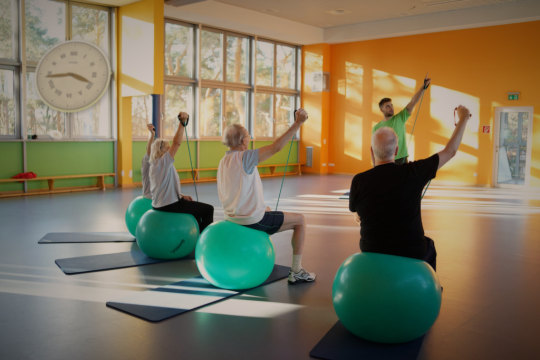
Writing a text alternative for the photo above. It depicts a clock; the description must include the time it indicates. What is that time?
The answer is 3:44
